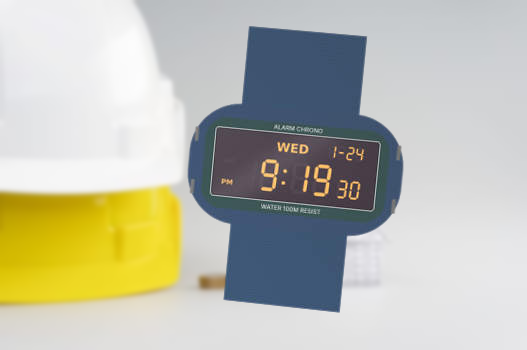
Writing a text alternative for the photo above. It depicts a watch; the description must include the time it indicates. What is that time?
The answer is 9:19:30
